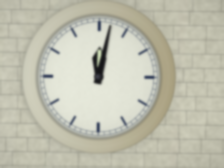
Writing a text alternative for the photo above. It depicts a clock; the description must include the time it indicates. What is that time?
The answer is 12:02
